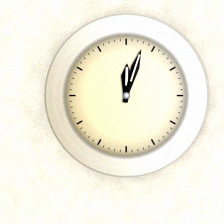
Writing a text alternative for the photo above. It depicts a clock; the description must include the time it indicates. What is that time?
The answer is 12:03
